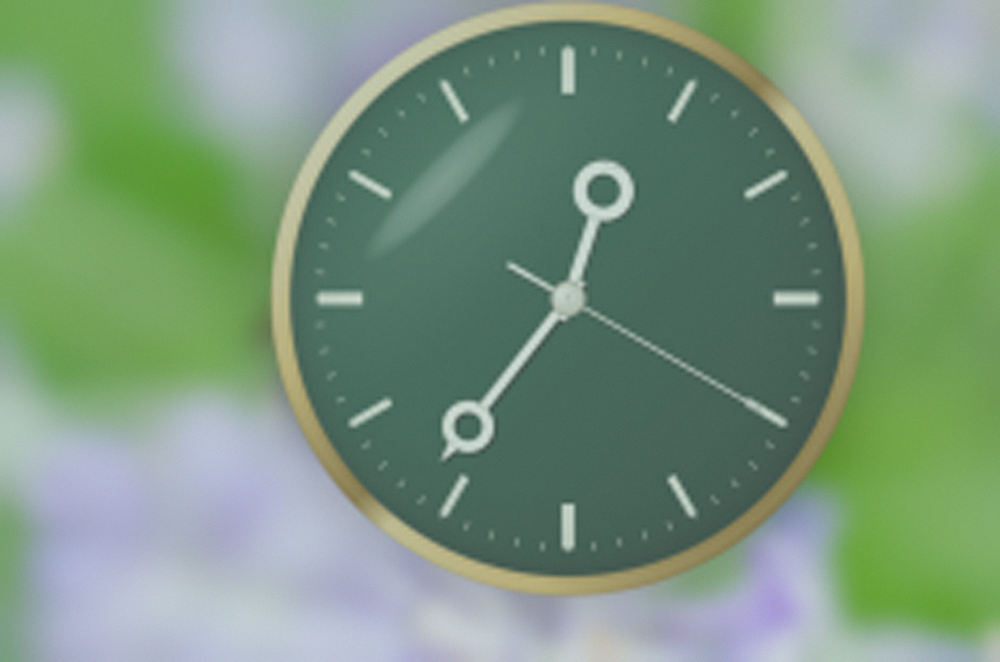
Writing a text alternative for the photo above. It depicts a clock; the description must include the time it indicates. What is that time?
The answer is 12:36:20
